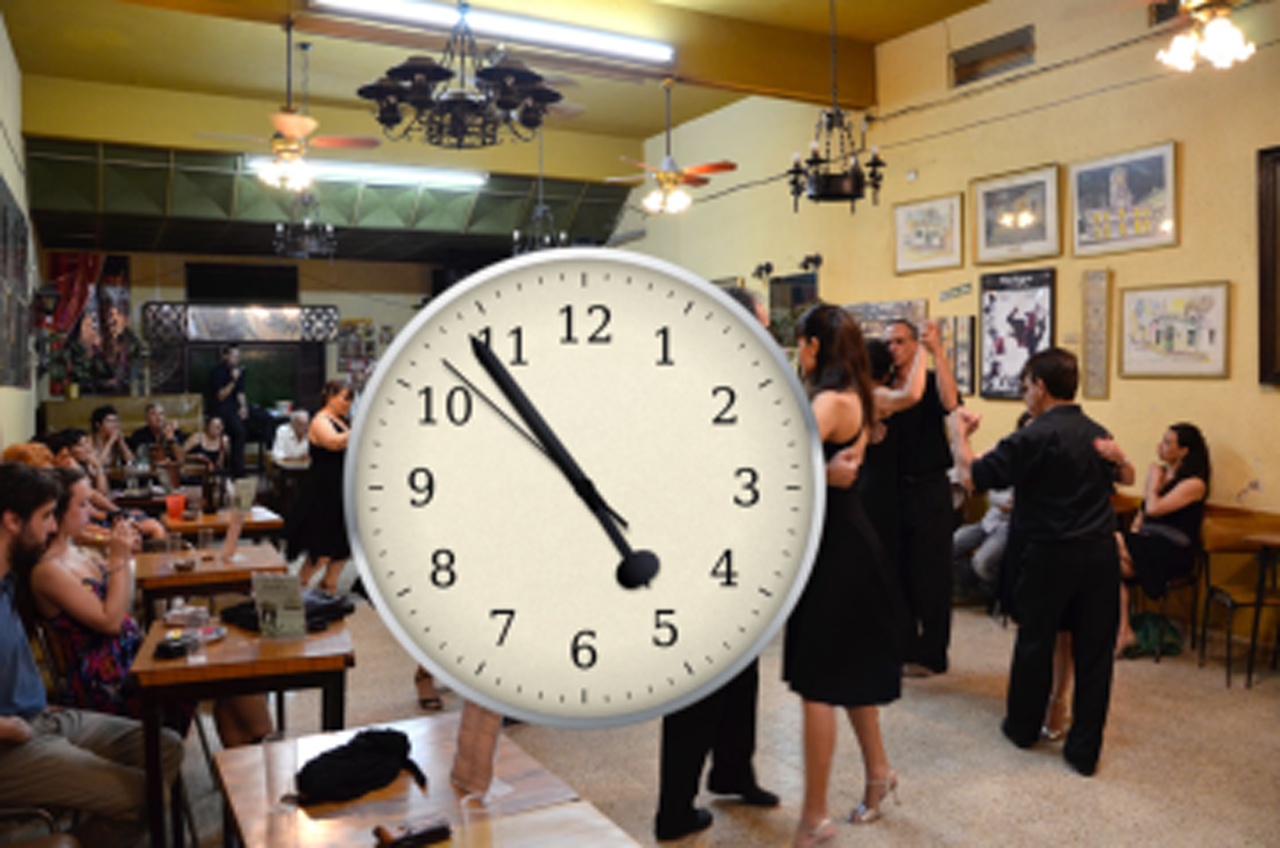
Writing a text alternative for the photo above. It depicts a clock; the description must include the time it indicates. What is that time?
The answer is 4:53:52
